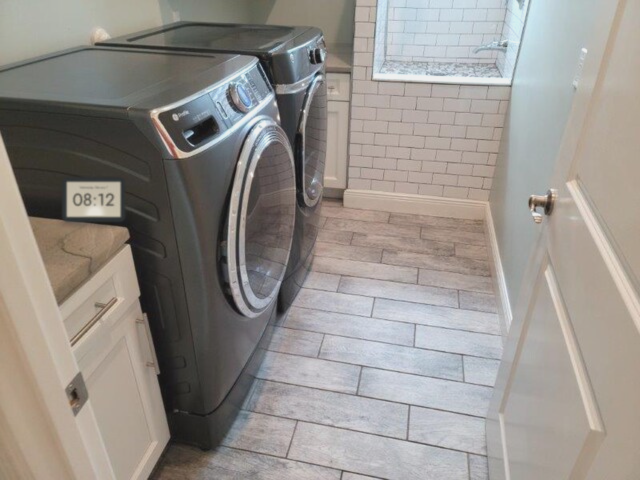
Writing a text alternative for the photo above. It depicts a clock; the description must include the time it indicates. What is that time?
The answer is 8:12
